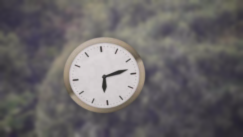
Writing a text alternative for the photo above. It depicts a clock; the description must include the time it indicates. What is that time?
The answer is 6:13
